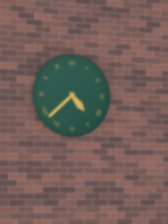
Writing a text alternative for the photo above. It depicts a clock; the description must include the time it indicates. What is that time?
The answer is 4:38
